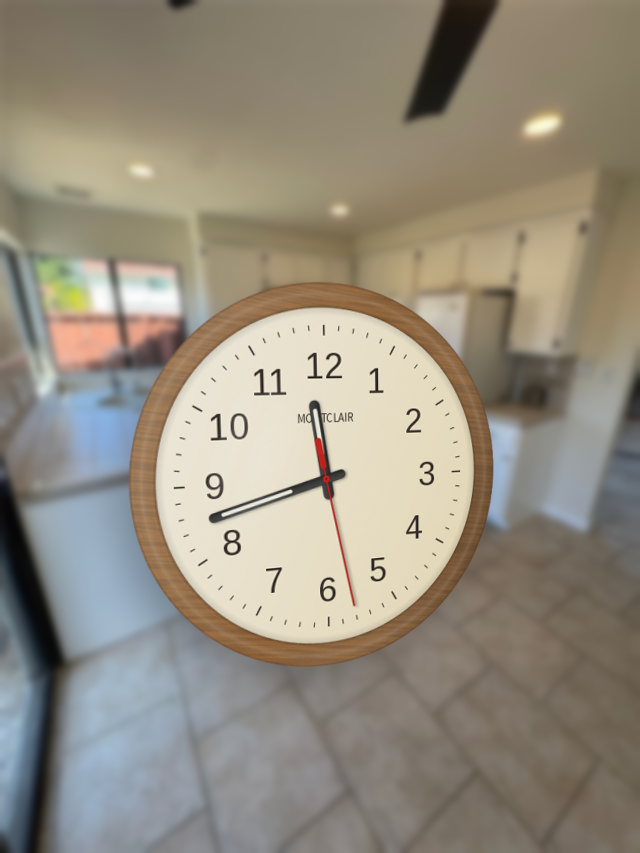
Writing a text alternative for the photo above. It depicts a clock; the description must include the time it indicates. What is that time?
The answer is 11:42:28
